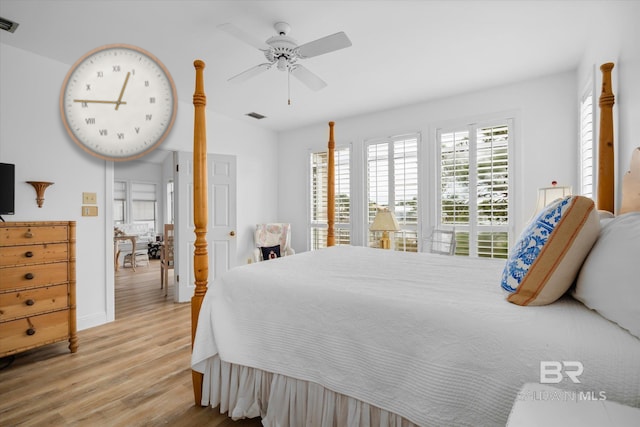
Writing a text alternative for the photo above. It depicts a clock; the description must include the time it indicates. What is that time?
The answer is 12:46
